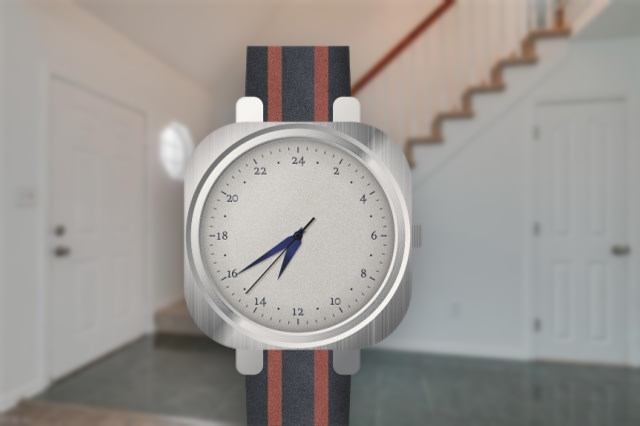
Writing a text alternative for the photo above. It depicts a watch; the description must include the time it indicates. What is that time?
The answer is 13:39:37
